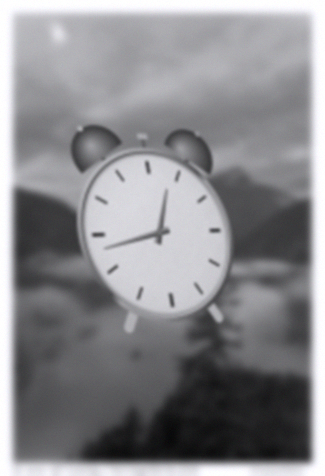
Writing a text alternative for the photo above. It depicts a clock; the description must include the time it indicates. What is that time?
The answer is 12:43
